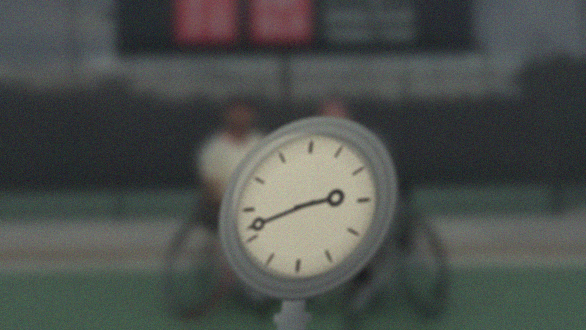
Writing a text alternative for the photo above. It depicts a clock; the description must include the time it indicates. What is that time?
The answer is 2:42
